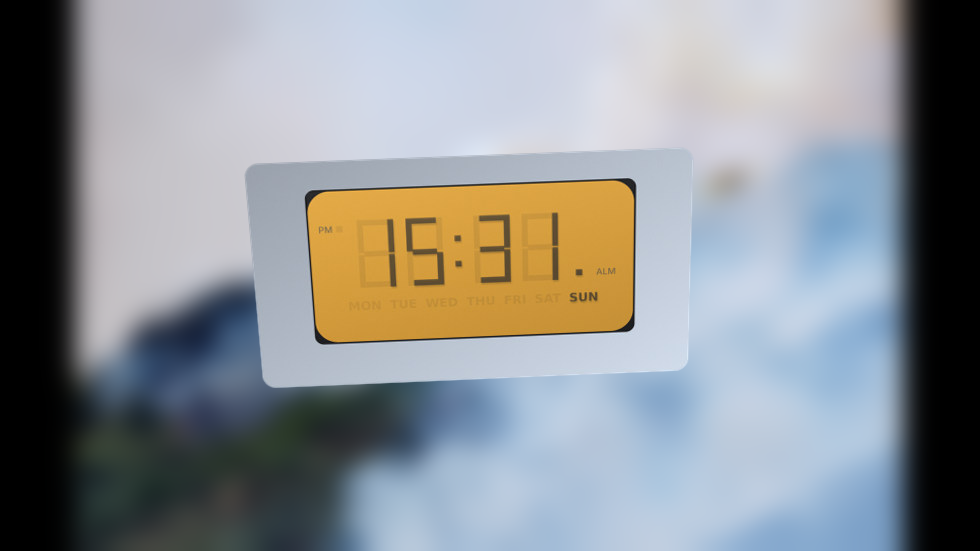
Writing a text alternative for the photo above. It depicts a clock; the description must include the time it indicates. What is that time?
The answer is 15:31
